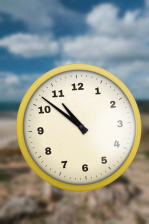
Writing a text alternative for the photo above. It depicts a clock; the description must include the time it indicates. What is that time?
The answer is 10:52
